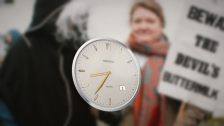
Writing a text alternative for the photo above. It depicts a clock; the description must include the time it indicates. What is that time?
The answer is 8:36
